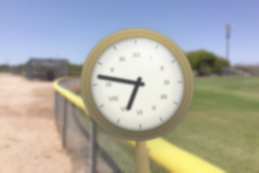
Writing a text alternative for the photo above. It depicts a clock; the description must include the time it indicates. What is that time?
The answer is 6:47
